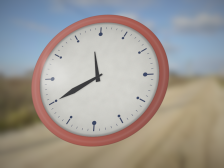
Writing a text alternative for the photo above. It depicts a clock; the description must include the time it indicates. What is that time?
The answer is 11:40
